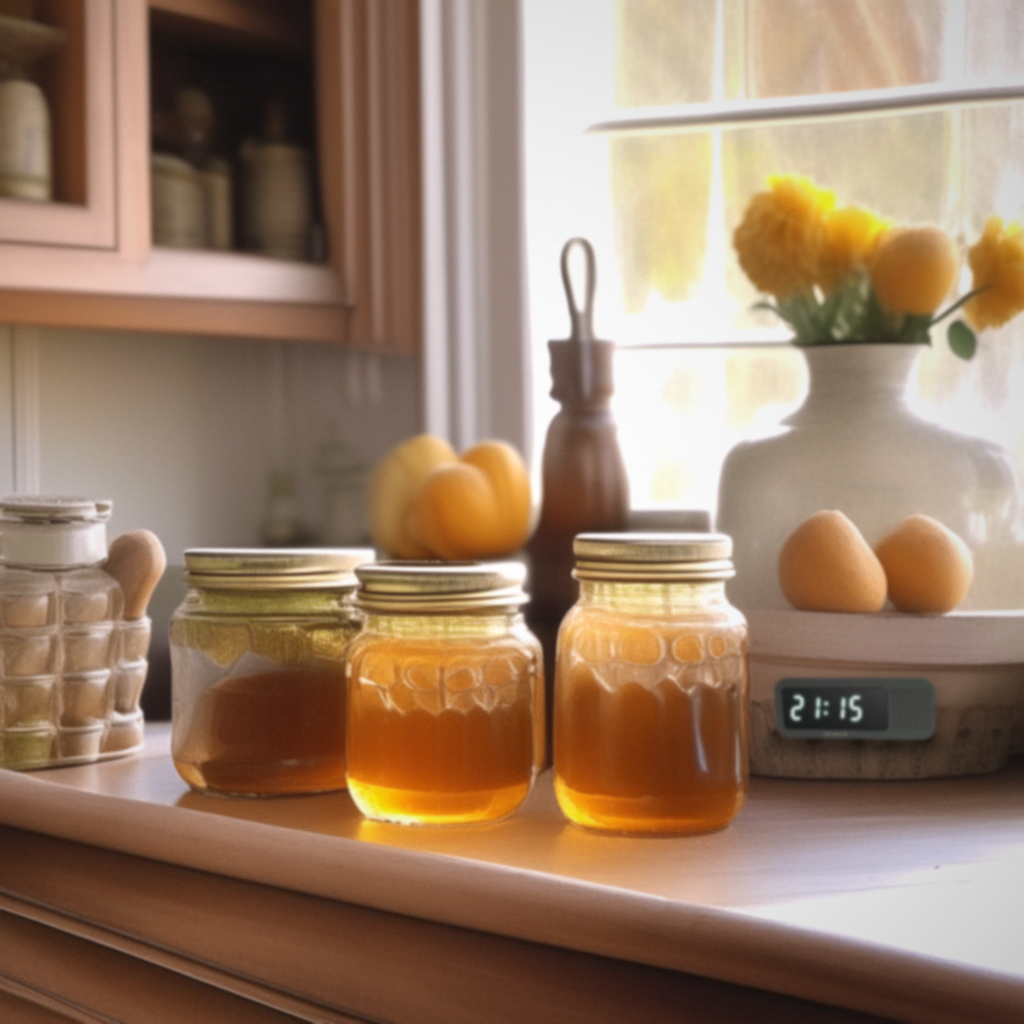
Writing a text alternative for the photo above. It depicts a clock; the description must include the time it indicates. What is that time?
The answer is 21:15
